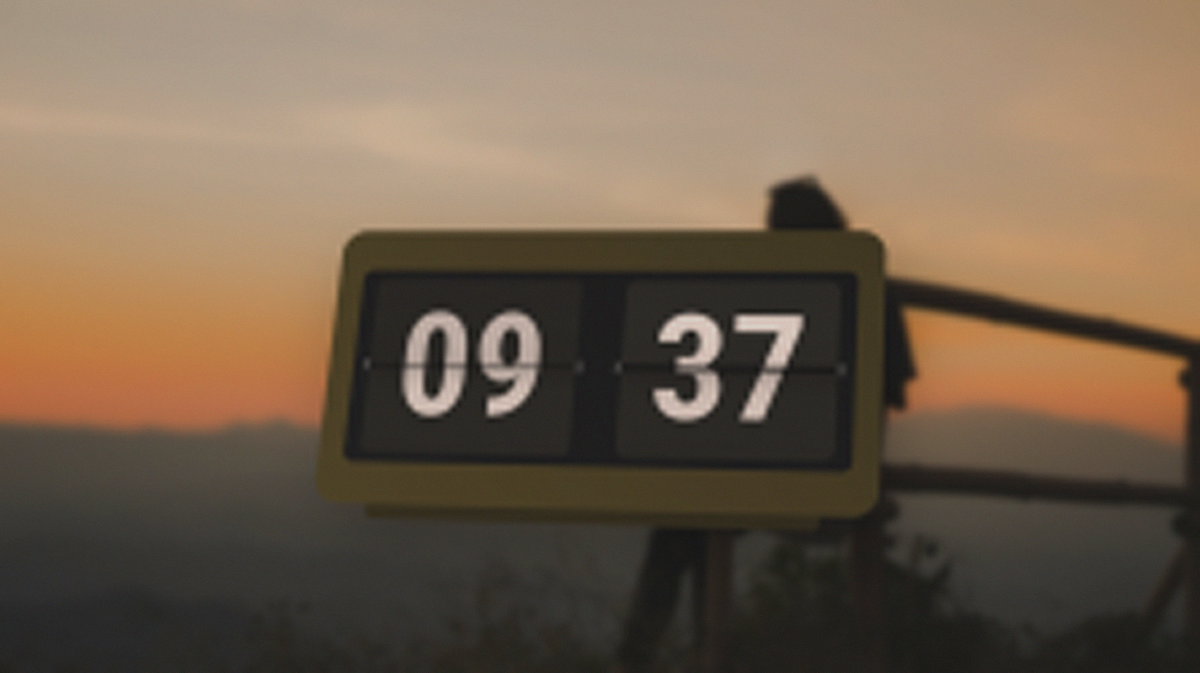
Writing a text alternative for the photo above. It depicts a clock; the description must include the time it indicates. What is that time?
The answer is 9:37
